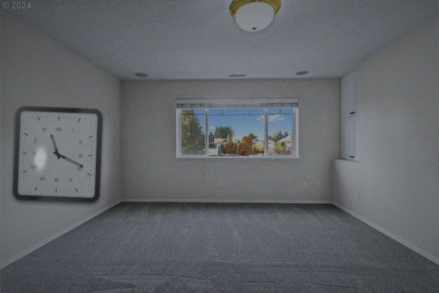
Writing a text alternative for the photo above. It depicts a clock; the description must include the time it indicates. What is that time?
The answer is 11:19
